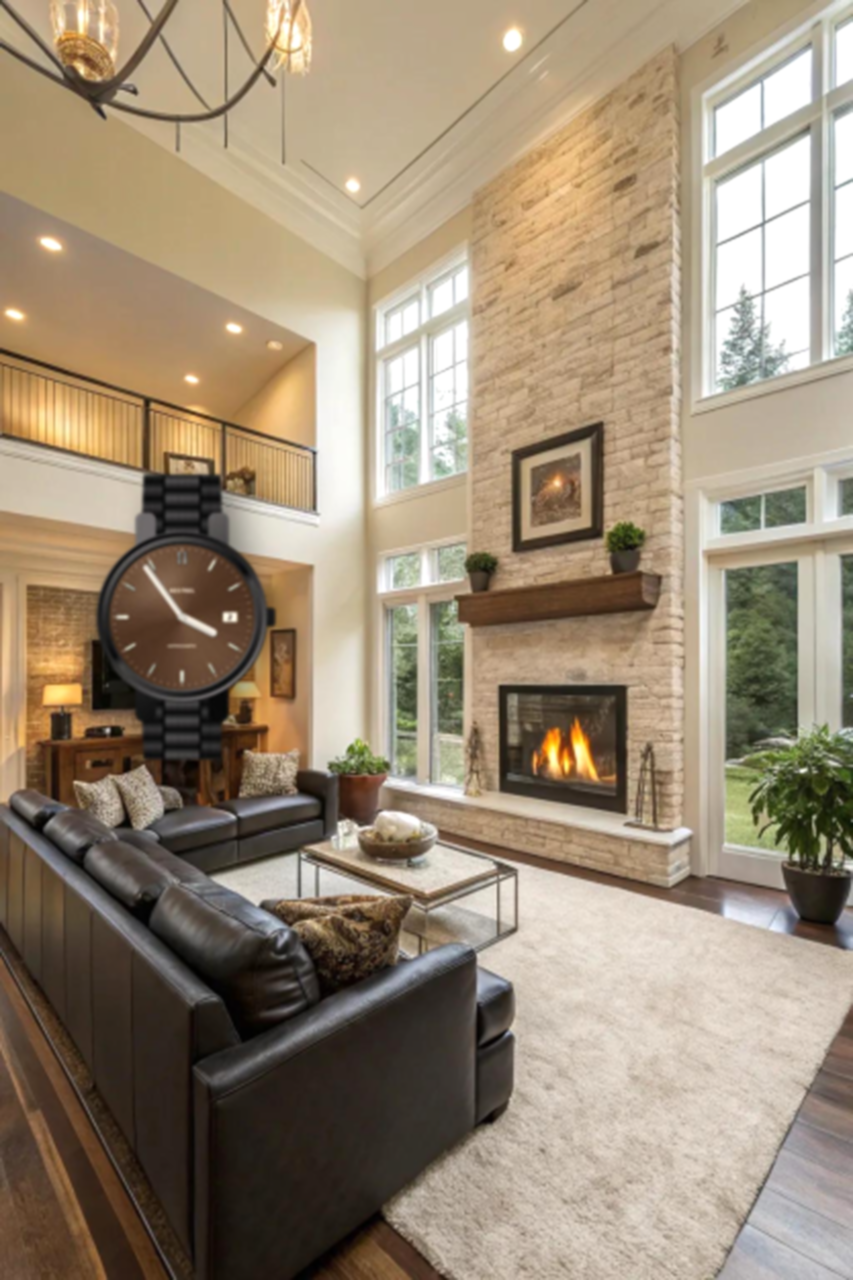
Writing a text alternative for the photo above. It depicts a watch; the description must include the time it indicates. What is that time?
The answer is 3:54
